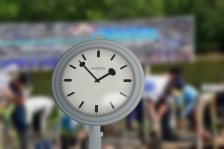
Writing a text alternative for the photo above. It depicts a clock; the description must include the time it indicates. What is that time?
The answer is 1:53
